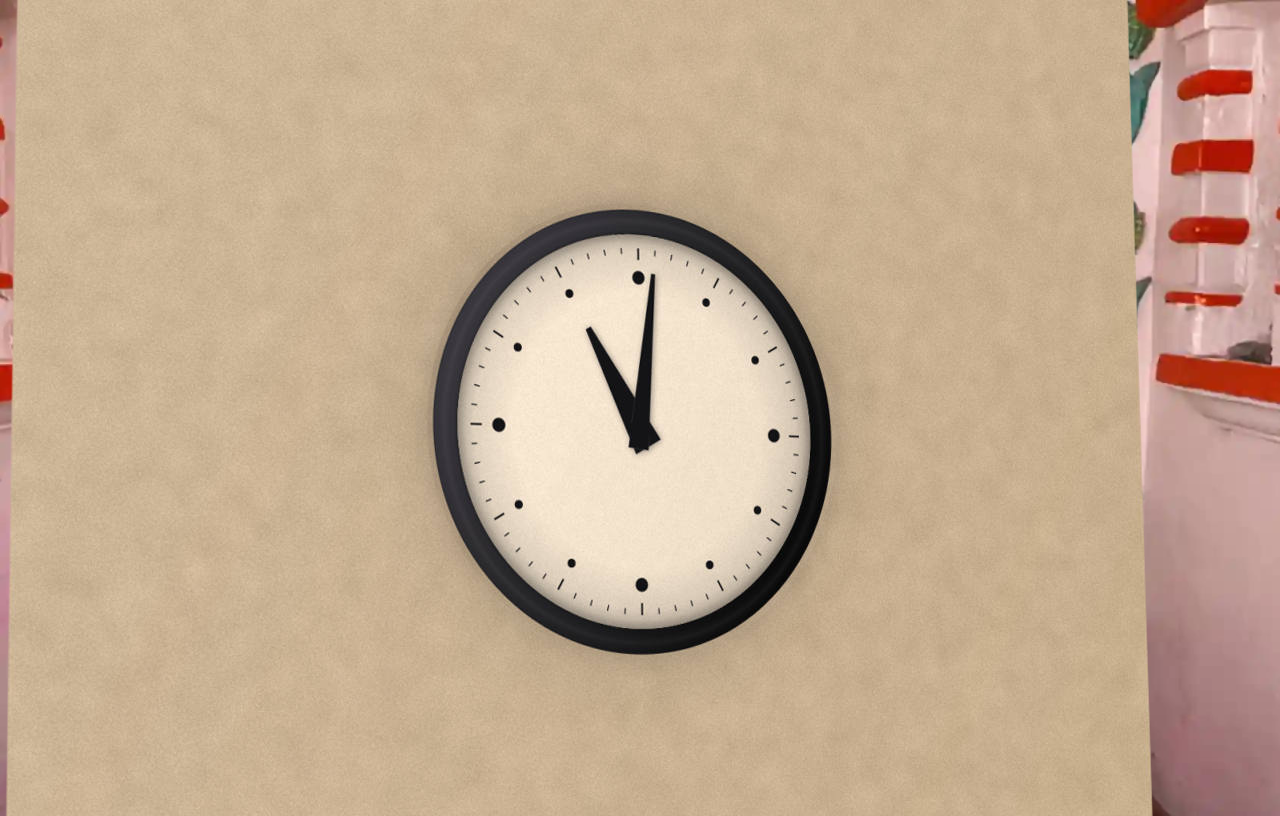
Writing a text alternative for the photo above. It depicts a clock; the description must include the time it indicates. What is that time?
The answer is 11:01
